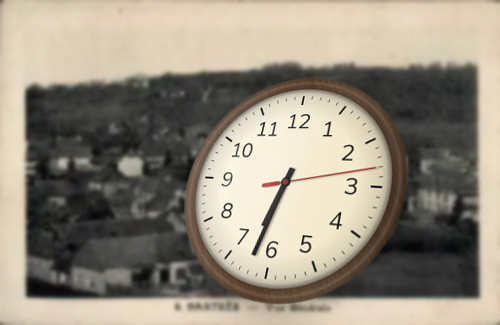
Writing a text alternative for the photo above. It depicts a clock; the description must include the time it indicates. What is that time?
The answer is 6:32:13
